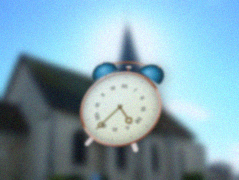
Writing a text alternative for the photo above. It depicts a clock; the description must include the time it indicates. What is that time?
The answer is 4:36
